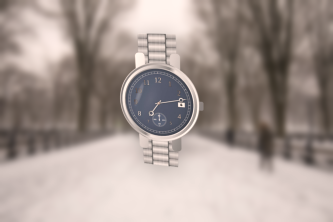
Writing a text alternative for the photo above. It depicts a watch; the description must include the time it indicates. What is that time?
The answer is 7:13
